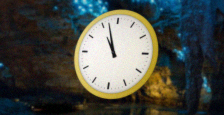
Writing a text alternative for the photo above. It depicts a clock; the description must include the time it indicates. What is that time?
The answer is 10:57
